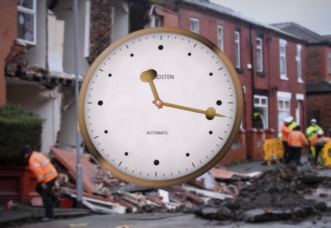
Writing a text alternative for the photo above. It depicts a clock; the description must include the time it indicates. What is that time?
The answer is 11:17
